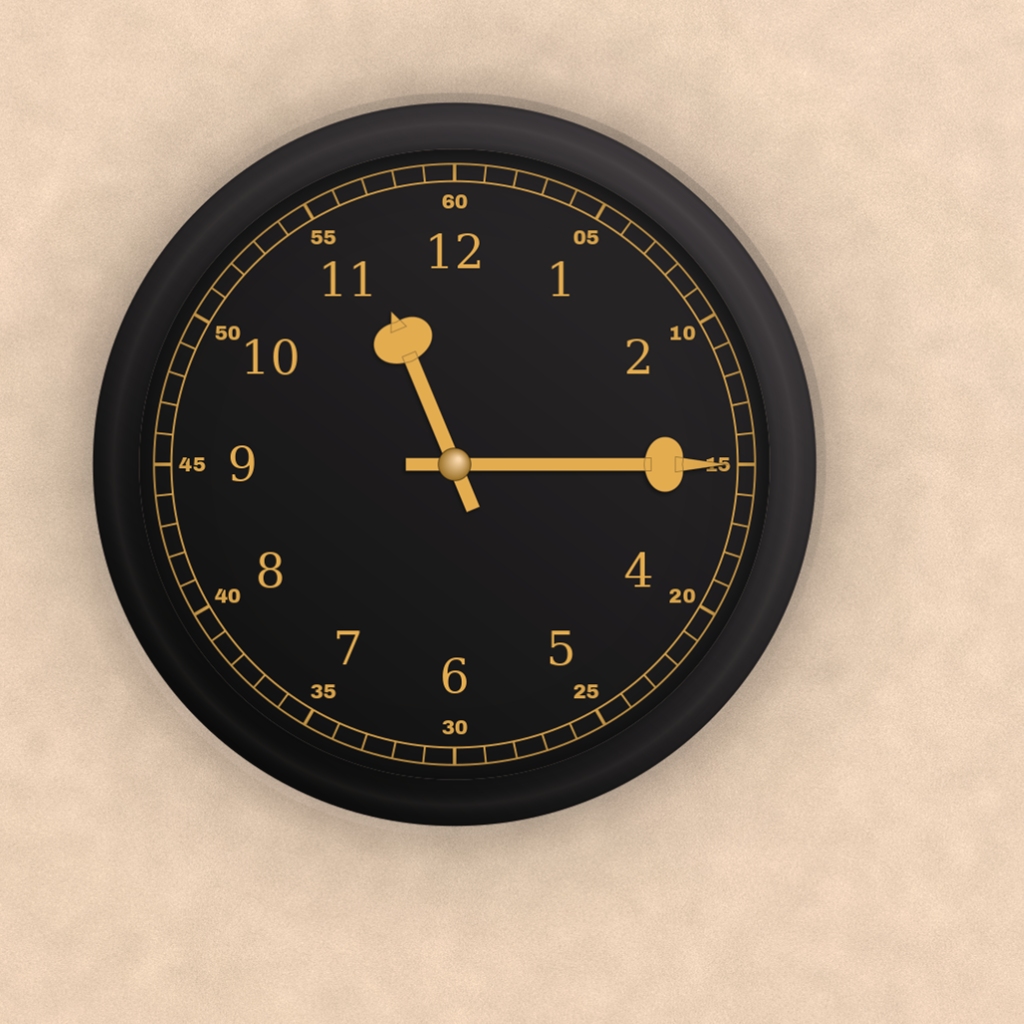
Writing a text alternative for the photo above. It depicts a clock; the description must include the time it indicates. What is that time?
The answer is 11:15
